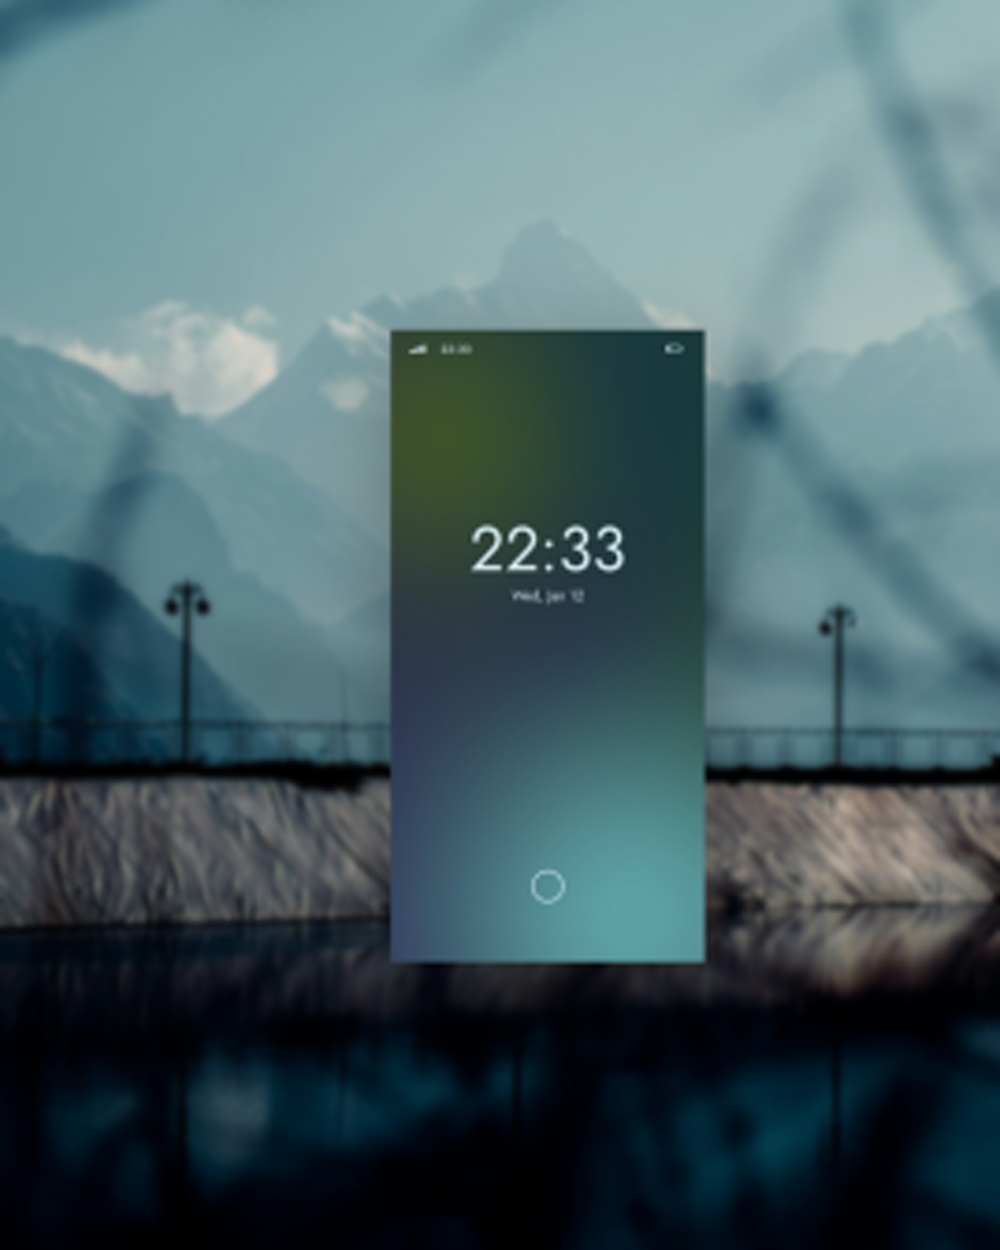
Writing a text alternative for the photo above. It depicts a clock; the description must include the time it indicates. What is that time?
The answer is 22:33
